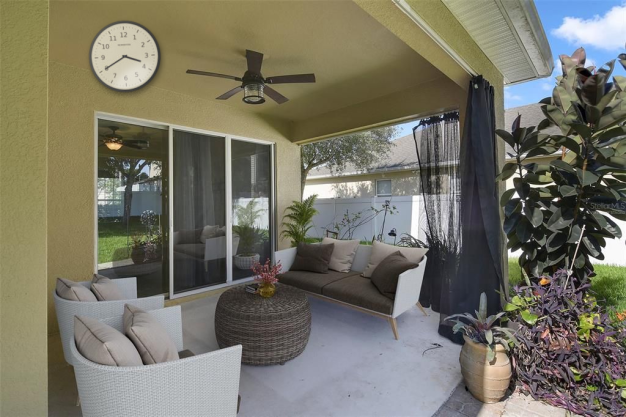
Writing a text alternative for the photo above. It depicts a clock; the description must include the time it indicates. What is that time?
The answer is 3:40
